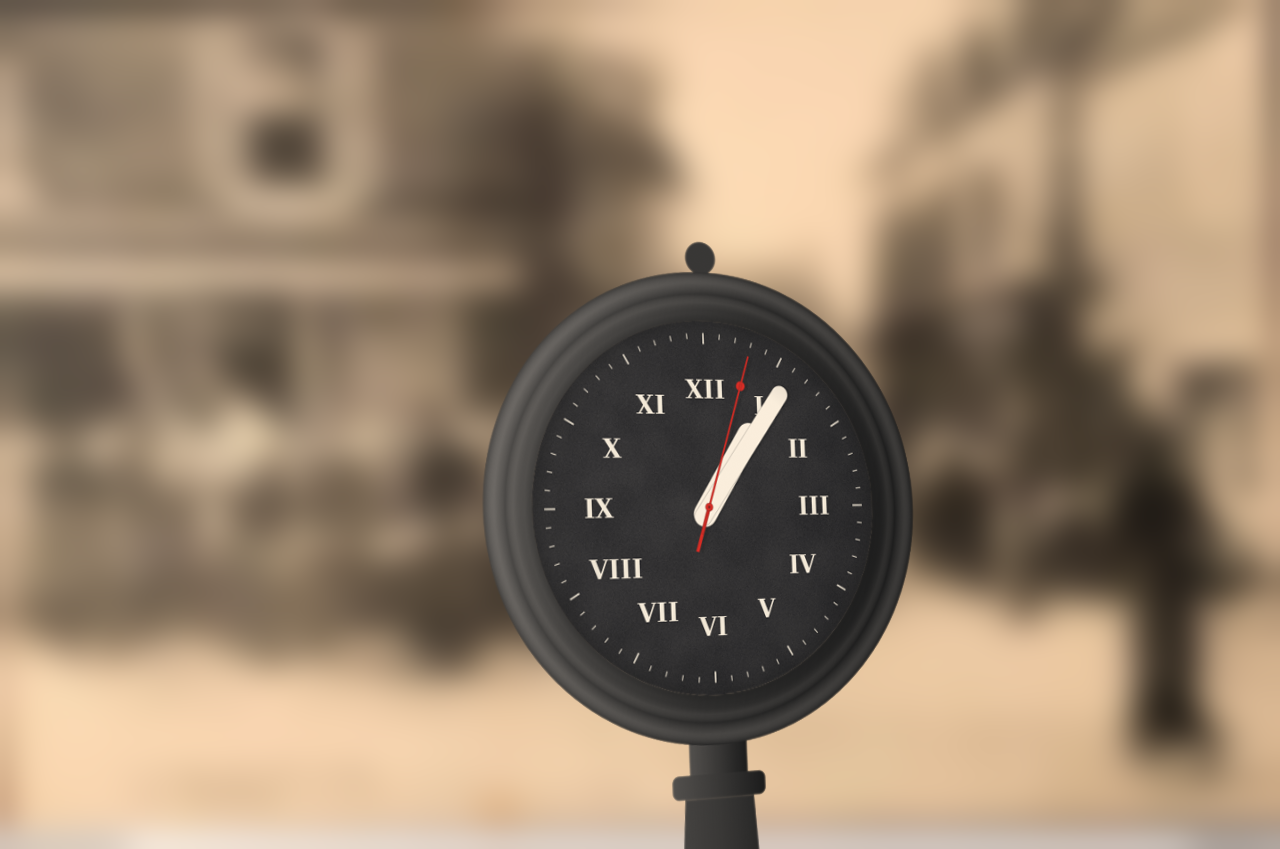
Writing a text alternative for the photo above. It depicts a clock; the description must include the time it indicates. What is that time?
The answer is 1:06:03
